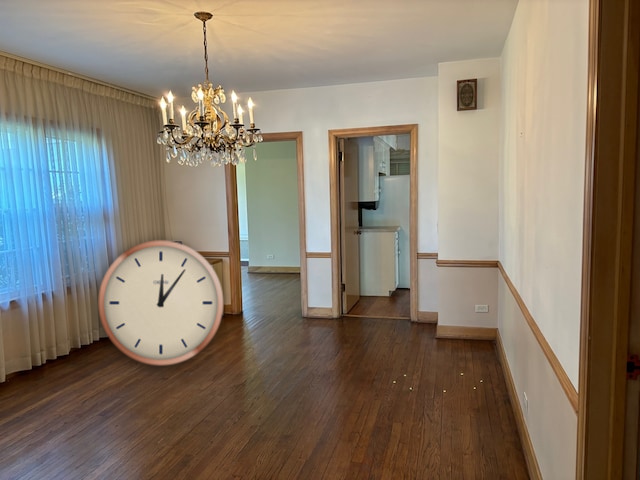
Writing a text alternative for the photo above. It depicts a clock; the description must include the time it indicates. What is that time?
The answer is 12:06
